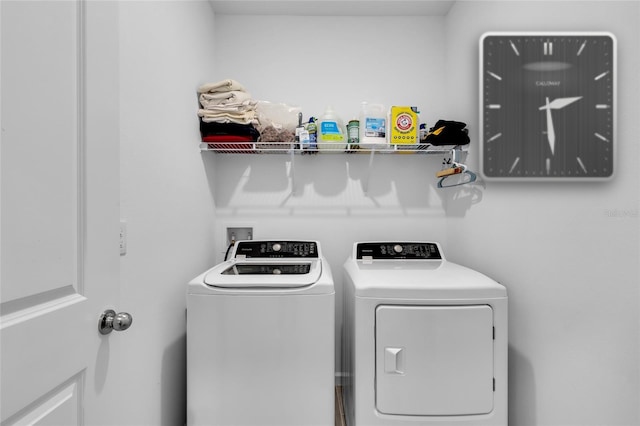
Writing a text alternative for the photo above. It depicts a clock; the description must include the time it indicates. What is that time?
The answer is 2:29
